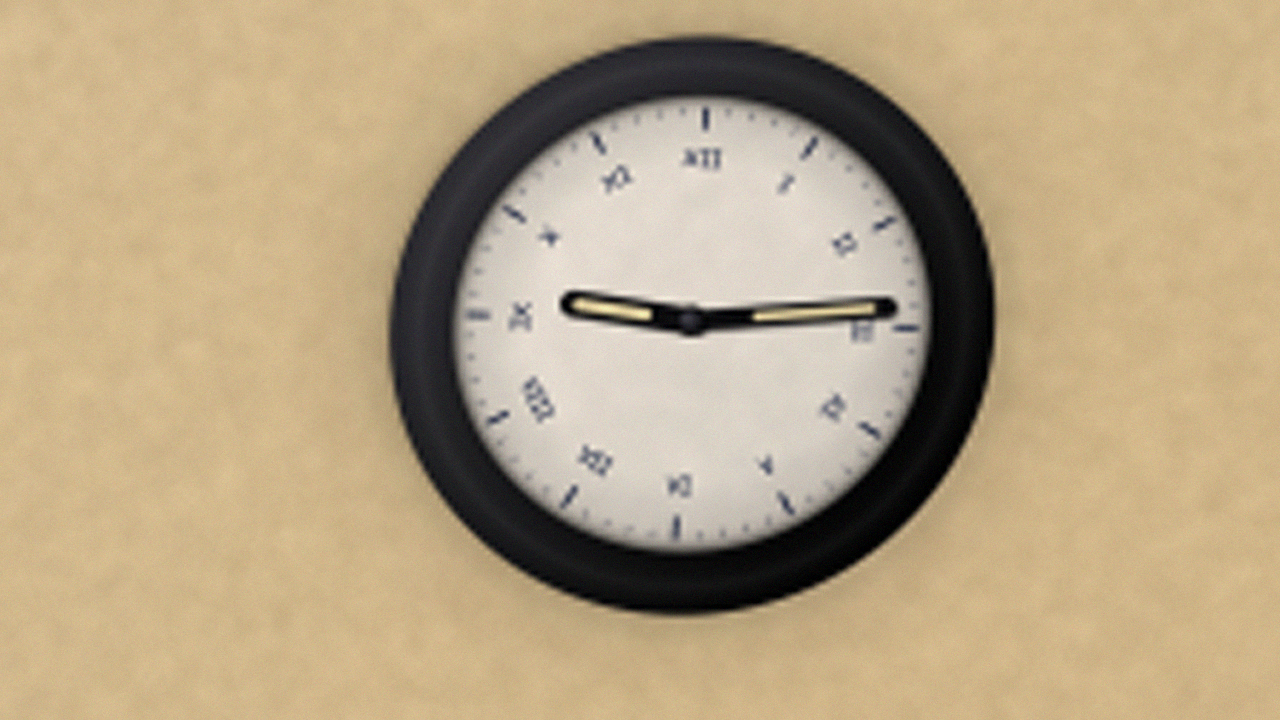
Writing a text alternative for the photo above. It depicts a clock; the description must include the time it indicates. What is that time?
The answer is 9:14
